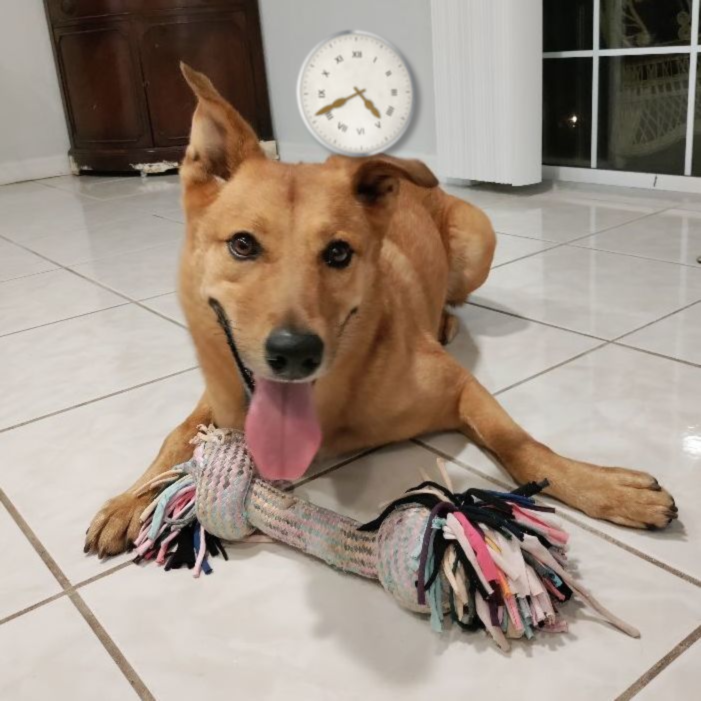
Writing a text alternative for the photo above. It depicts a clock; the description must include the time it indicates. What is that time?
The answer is 4:41
